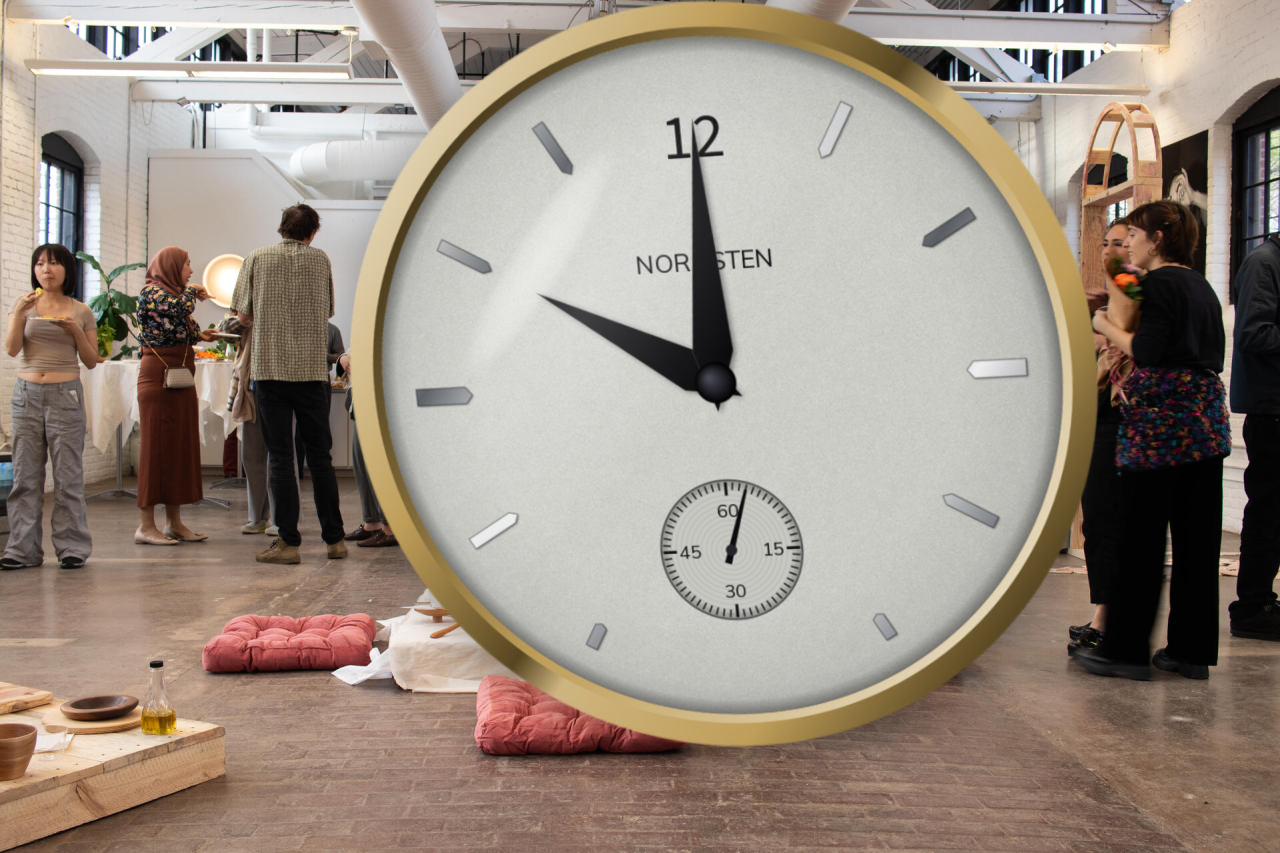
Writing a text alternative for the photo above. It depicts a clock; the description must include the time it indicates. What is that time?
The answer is 10:00:03
